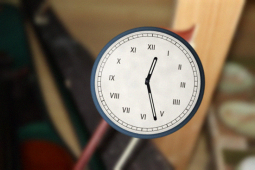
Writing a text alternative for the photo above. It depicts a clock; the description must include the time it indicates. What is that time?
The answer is 12:27
